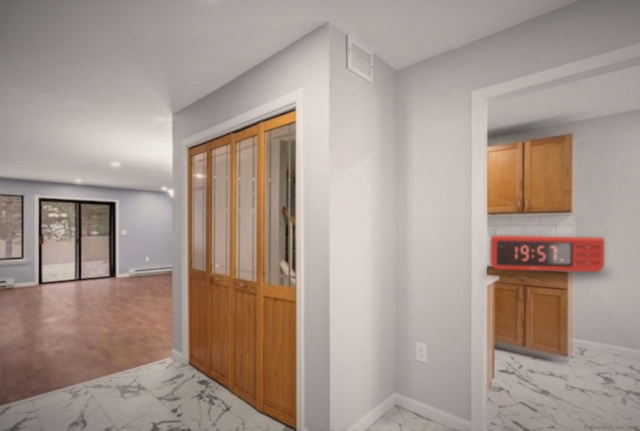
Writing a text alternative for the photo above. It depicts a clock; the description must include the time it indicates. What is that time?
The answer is 19:57
